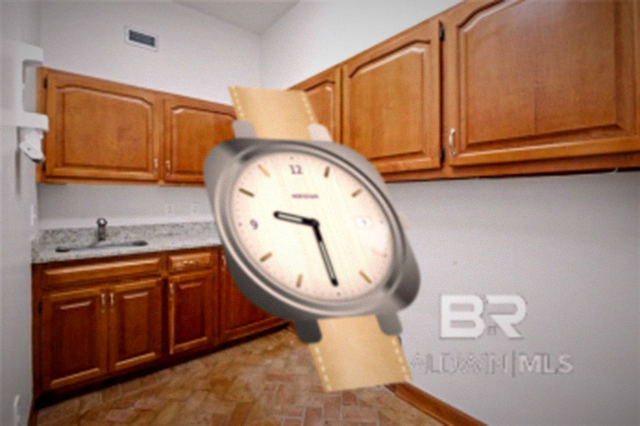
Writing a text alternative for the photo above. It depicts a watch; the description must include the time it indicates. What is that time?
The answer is 9:30
